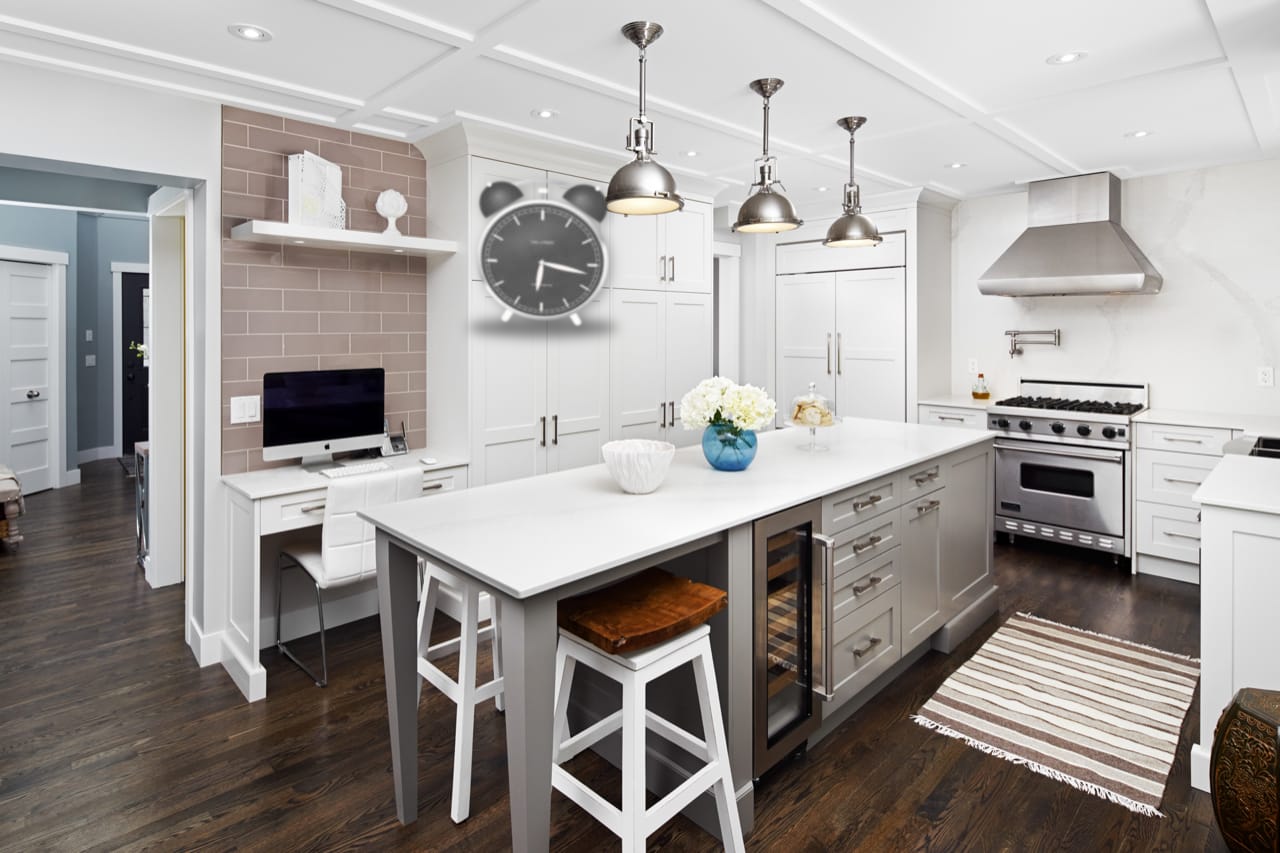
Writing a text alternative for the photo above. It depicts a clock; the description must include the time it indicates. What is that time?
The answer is 6:17
